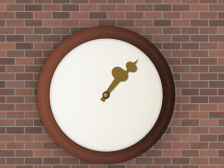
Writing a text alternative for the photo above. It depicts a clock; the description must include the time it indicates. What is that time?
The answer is 1:07
